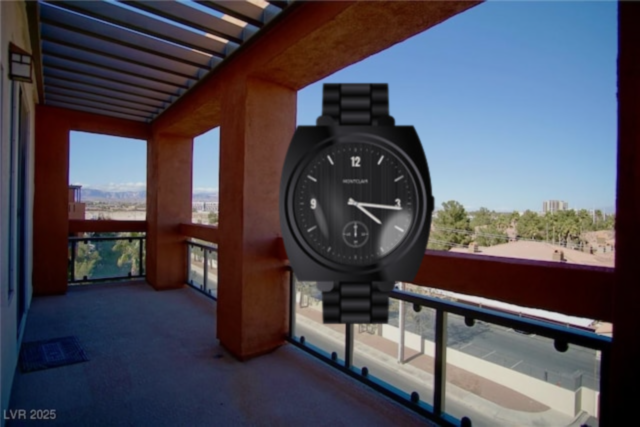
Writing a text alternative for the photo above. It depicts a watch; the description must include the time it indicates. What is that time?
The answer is 4:16
